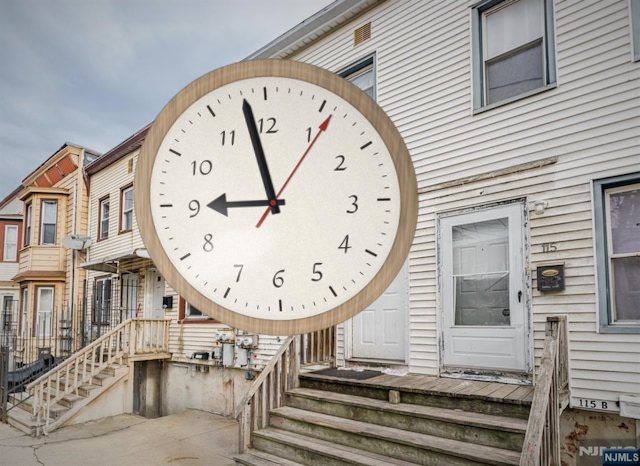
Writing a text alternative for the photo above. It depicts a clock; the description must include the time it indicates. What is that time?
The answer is 8:58:06
